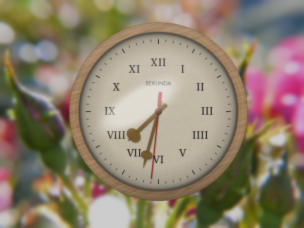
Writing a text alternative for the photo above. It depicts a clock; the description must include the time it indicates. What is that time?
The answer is 7:32:31
